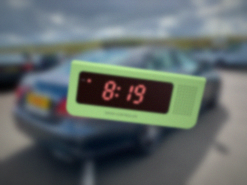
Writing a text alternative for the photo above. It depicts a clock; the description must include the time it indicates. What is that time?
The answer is 8:19
